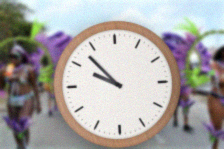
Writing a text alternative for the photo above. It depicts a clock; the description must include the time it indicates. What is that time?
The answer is 9:53
